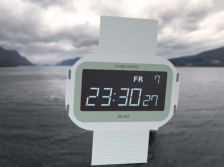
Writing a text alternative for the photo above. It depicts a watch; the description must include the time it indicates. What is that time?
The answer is 23:30:27
